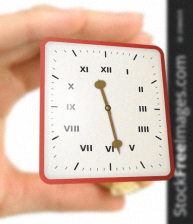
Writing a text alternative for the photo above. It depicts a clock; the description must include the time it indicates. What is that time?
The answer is 11:28
